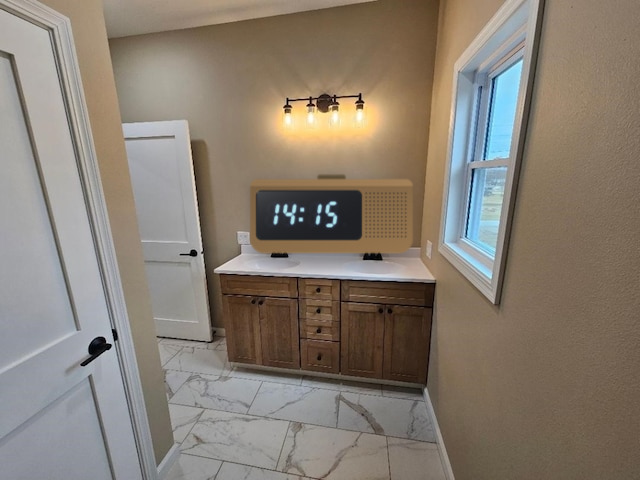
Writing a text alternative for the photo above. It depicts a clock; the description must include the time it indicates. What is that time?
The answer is 14:15
